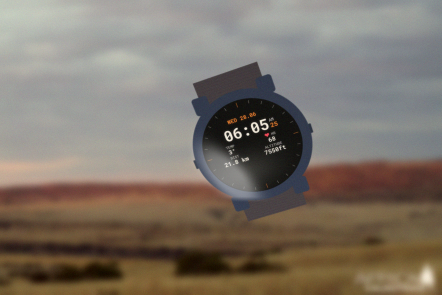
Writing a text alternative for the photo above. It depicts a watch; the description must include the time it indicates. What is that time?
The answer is 6:05
